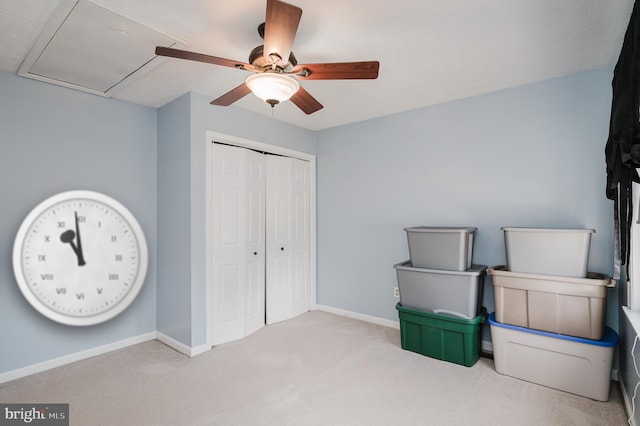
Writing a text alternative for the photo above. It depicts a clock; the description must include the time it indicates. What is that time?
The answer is 10:59
